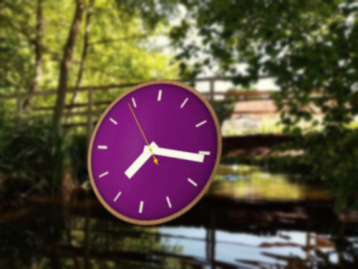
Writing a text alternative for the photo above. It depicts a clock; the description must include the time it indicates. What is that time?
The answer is 7:15:54
